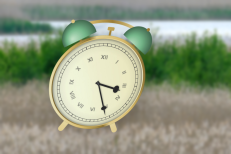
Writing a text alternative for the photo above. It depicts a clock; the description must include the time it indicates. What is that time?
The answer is 3:26
